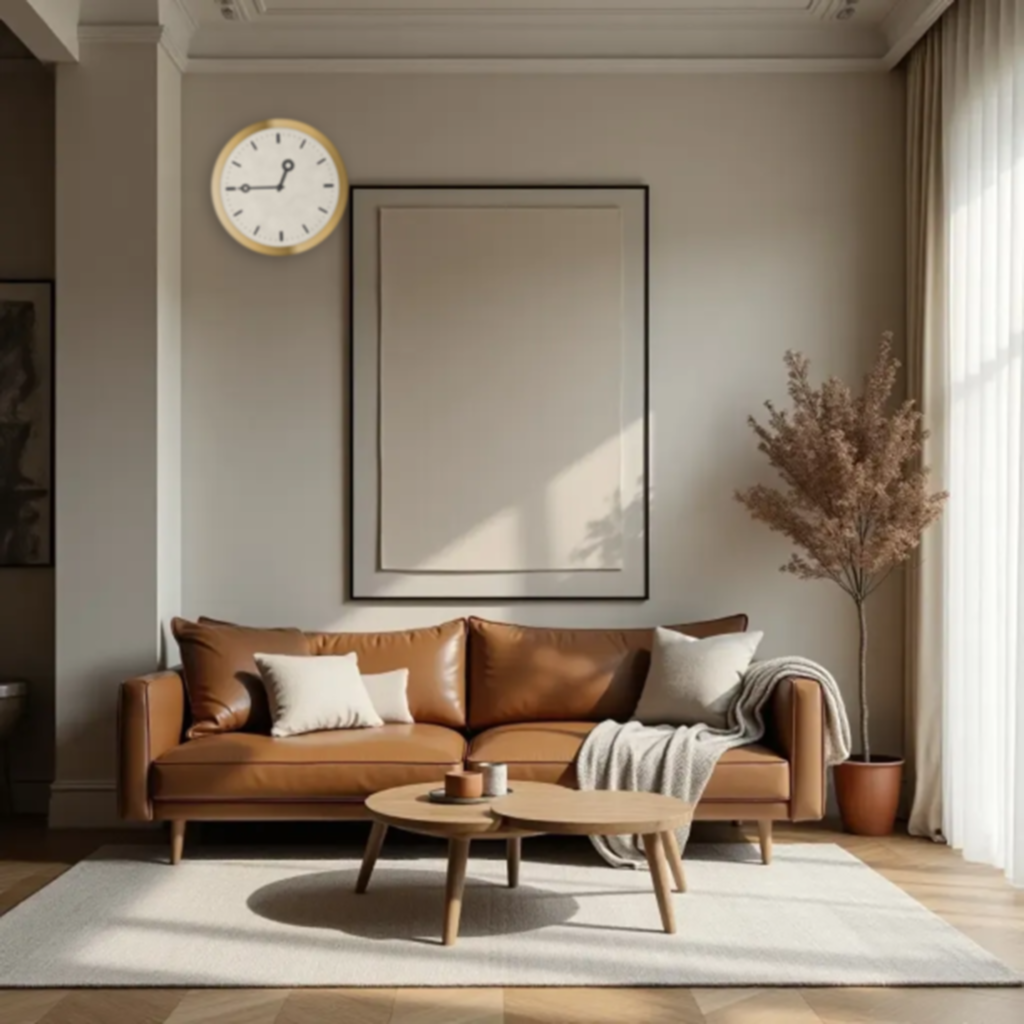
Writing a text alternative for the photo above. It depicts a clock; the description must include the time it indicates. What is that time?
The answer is 12:45
